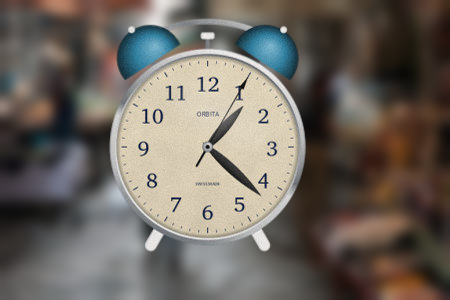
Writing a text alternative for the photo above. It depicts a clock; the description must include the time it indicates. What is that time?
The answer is 1:22:05
